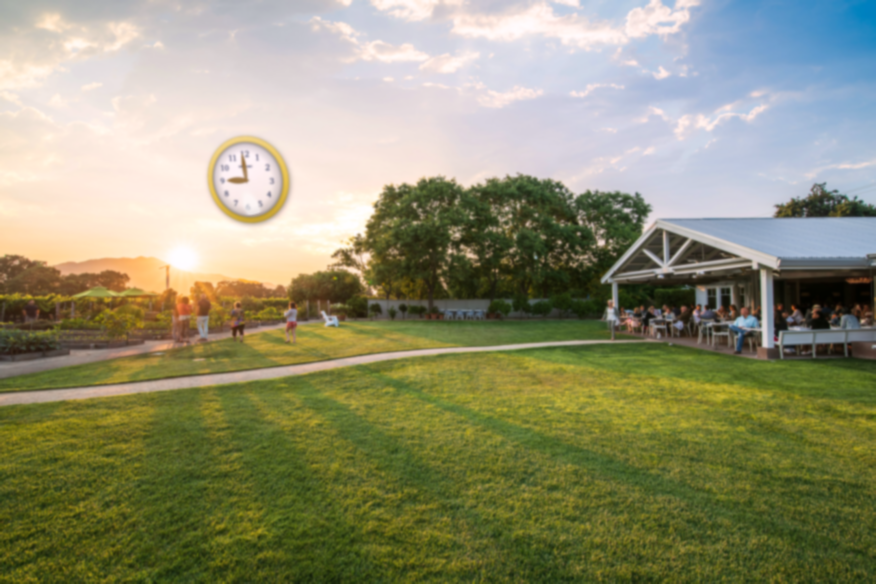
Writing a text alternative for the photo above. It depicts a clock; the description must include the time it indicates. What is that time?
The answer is 8:59
